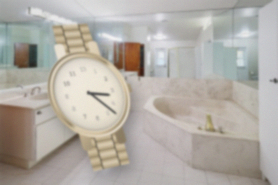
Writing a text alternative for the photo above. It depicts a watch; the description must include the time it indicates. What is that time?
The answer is 3:23
